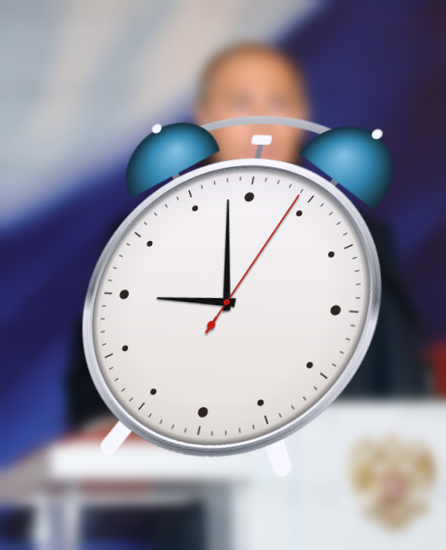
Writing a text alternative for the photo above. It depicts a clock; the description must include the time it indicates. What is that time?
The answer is 8:58:04
